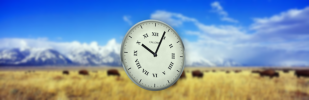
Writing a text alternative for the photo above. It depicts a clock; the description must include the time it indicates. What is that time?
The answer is 10:04
